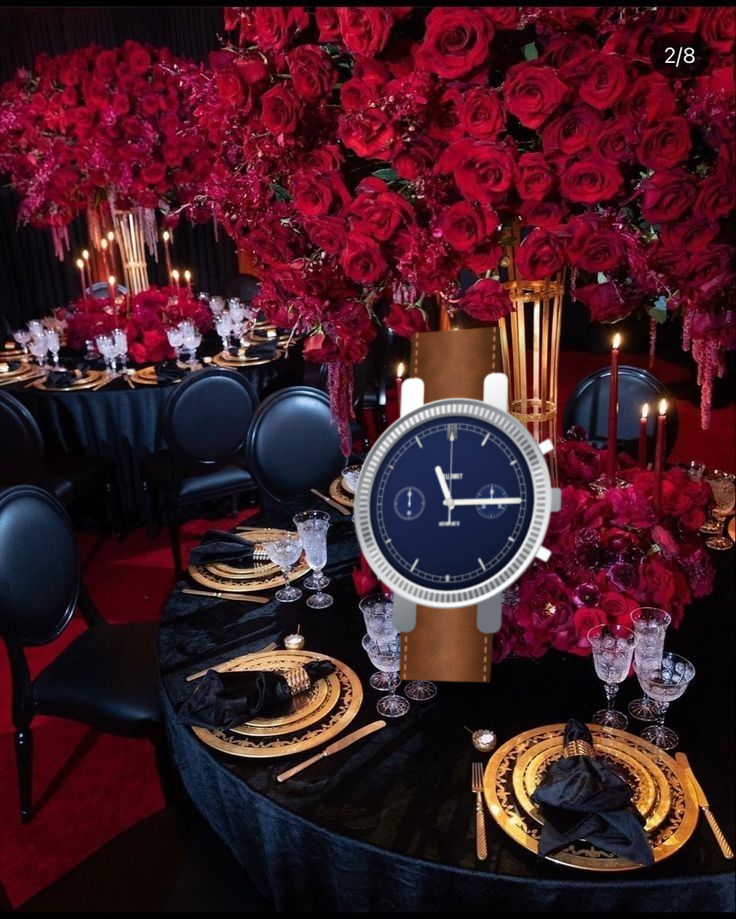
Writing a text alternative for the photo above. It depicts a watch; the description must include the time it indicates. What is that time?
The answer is 11:15
